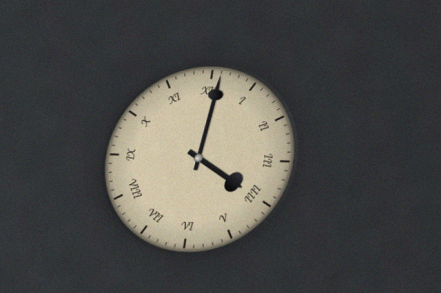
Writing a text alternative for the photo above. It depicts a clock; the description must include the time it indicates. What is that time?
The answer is 4:01
